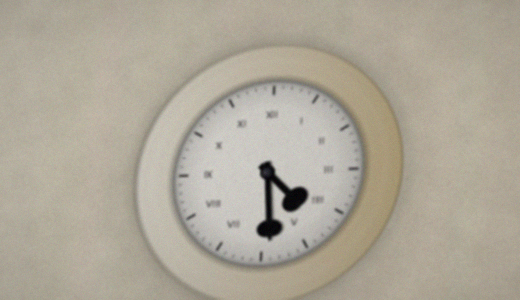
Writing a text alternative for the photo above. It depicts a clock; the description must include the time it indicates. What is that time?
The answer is 4:29
